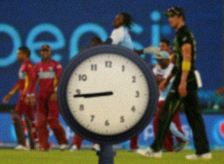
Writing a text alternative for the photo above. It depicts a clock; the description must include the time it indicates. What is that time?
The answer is 8:44
